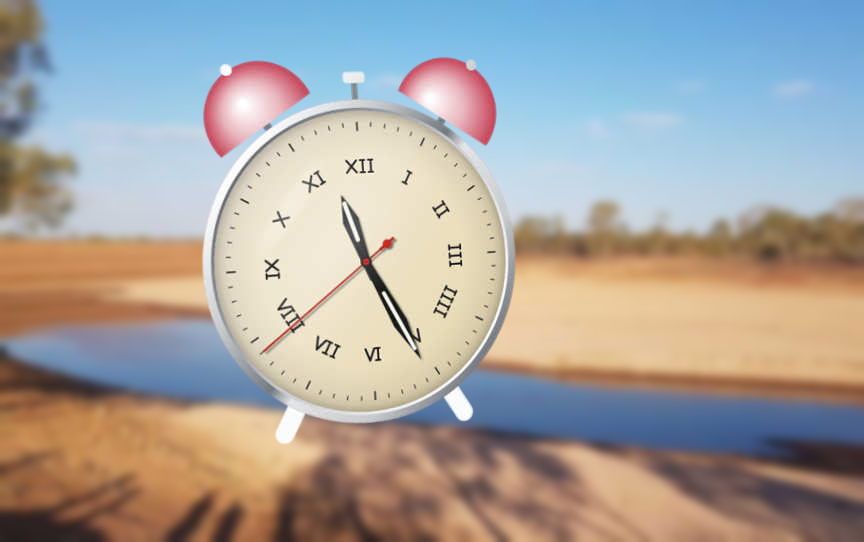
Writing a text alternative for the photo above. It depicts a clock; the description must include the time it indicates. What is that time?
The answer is 11:25:39
